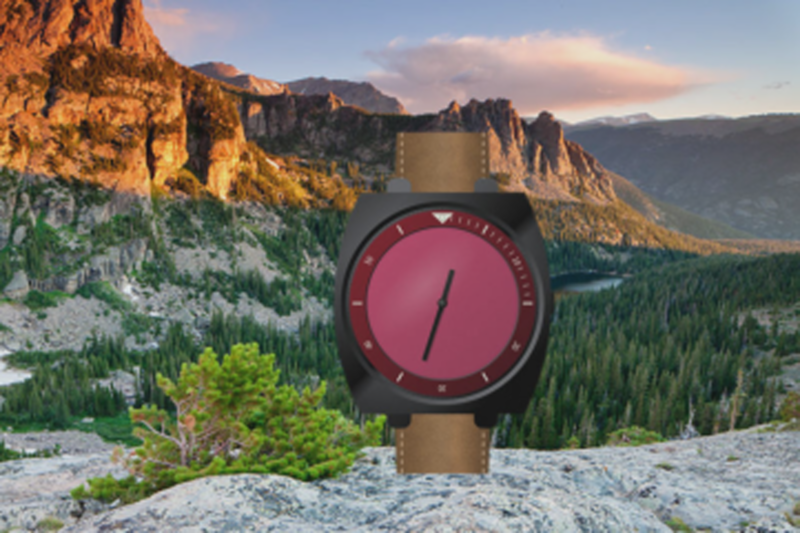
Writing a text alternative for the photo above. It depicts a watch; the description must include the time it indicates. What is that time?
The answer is 12:33
